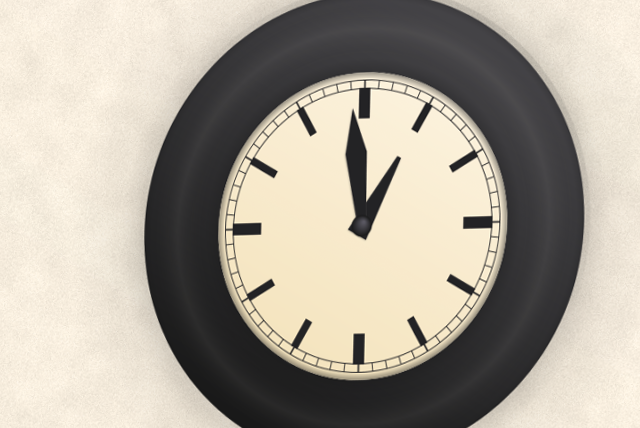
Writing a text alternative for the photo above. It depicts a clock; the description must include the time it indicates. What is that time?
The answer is 12:59
